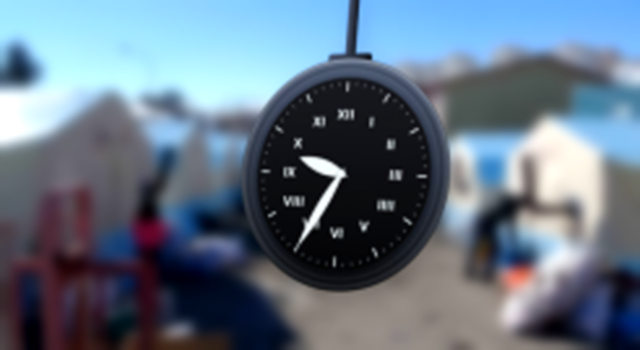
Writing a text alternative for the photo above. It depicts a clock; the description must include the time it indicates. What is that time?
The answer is 9:35
